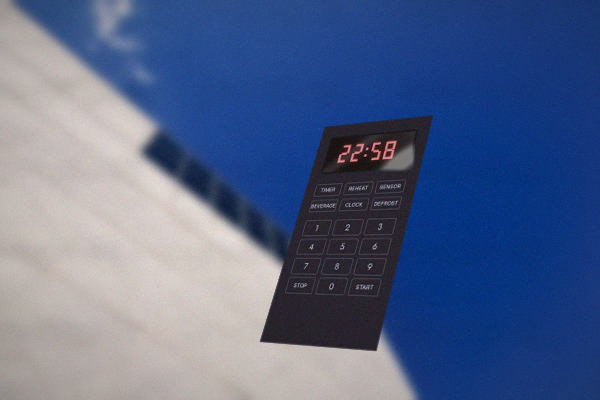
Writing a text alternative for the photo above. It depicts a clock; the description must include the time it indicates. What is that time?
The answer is 22:58
